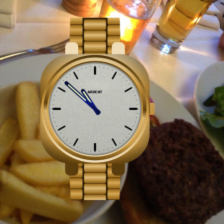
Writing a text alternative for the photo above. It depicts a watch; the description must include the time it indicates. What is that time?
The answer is 10:52
